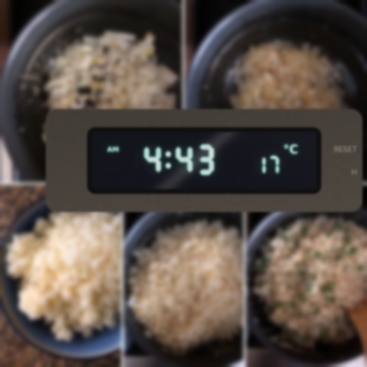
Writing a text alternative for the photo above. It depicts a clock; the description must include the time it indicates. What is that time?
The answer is 4:43
